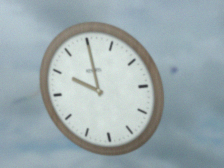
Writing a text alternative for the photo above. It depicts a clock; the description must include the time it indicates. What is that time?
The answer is 10:00
